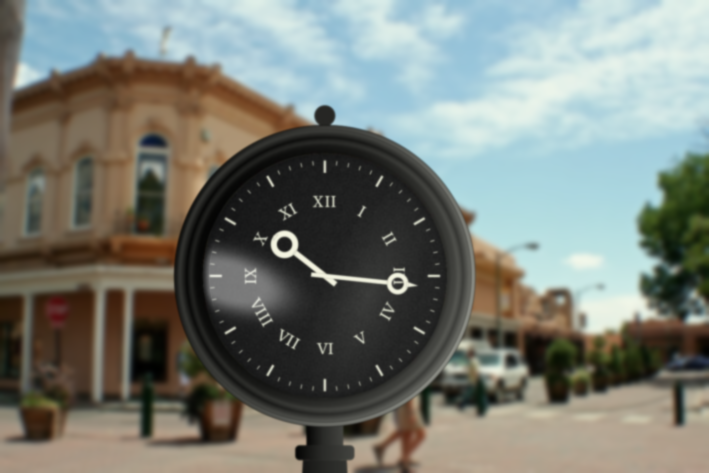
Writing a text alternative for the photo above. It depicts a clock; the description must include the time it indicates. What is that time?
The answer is 10:16
